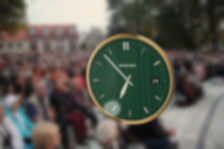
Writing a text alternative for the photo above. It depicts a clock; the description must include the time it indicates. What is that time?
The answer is 6:53
